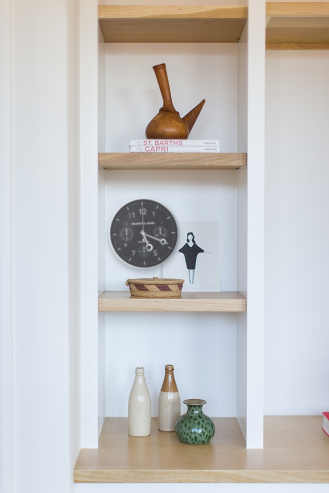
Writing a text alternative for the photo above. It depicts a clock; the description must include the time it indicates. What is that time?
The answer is 5:19
